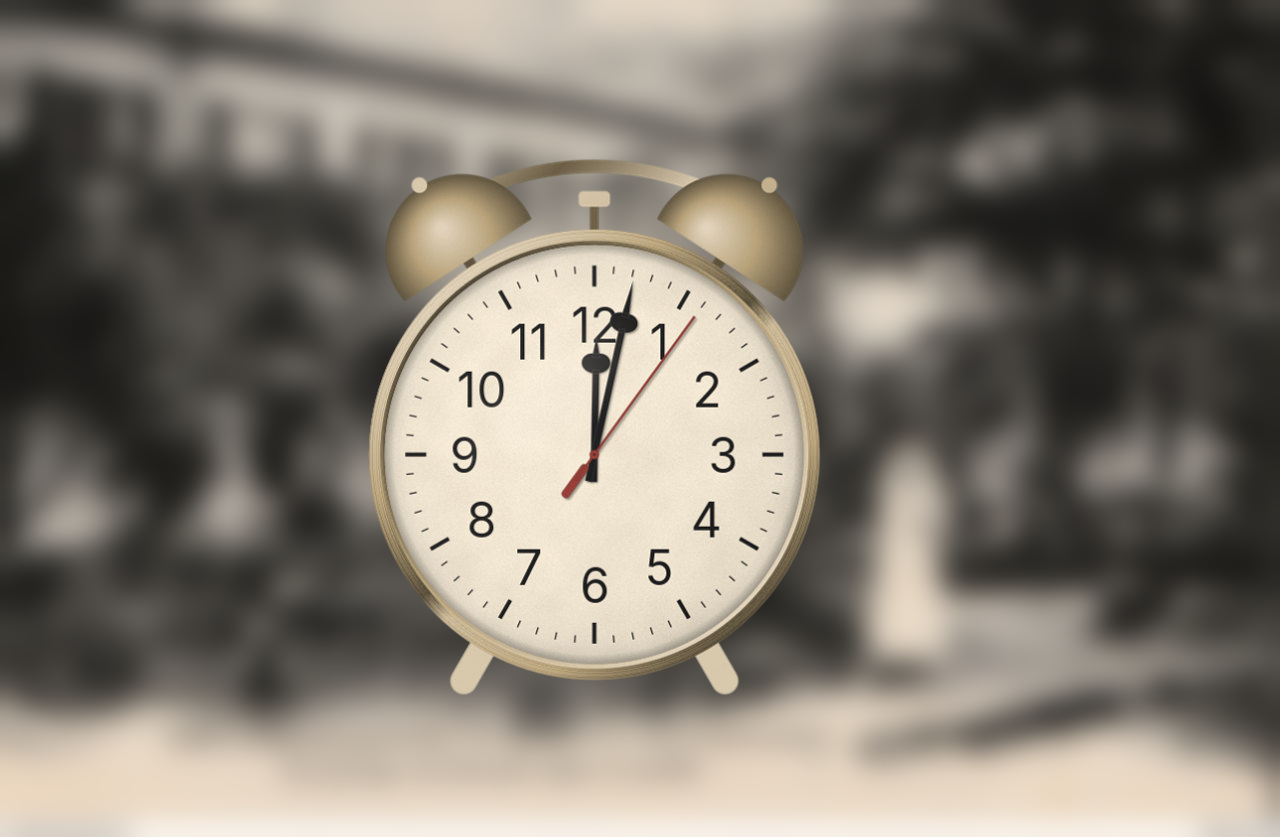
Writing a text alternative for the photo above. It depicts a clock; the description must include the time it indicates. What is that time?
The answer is 12:02:06
